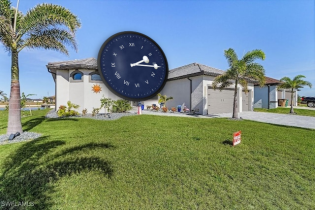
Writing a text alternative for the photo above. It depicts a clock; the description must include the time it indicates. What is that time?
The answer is 2:16
